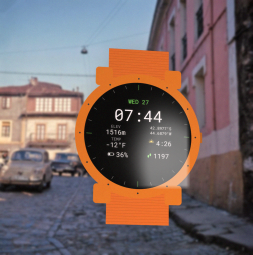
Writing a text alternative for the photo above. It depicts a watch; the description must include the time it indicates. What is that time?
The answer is 7:44
